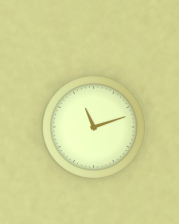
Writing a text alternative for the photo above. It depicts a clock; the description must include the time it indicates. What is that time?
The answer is 11:12
